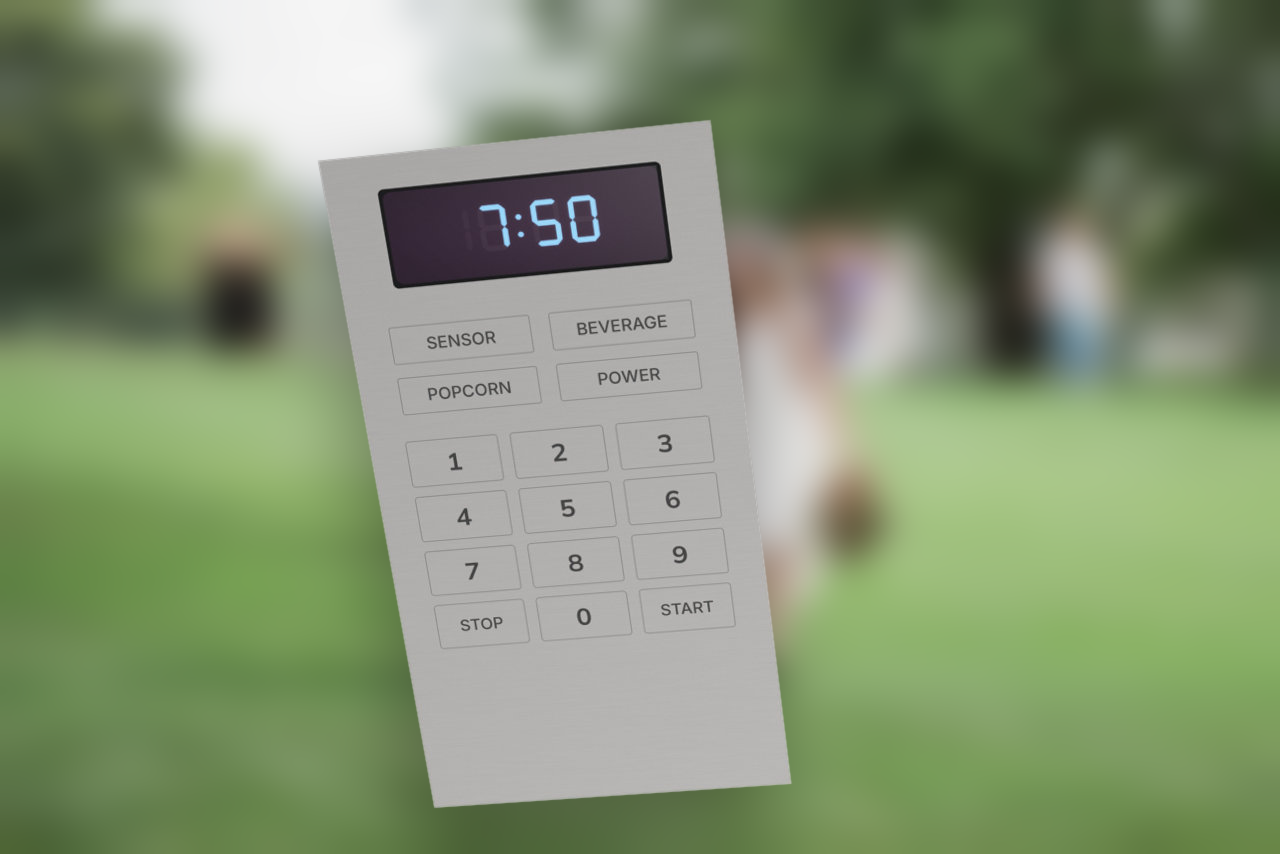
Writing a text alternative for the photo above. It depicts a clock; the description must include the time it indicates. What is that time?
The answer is 7:50
